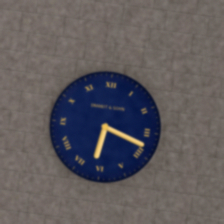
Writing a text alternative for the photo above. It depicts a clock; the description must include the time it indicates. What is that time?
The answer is 6:18
